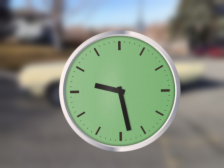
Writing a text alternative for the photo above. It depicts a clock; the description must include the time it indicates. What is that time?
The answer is 9:28
